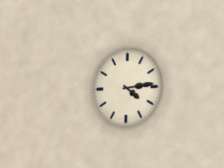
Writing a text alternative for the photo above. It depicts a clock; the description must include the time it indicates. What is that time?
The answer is 4:14
